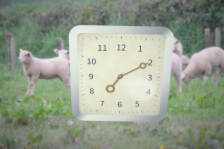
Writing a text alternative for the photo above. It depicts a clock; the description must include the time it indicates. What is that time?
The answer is 7:10
